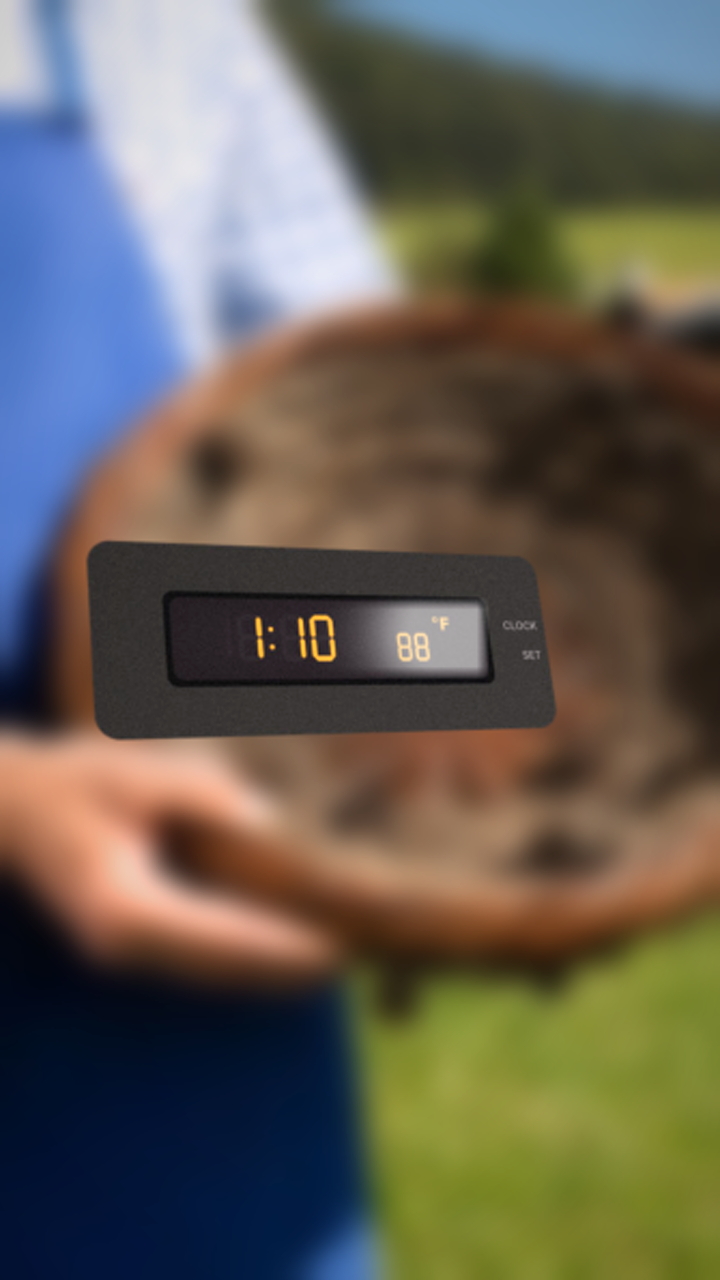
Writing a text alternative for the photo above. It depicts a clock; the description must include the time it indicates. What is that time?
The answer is 1:10
